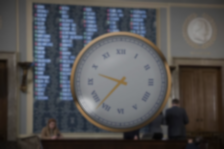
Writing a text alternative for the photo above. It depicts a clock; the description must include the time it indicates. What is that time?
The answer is 9:37
